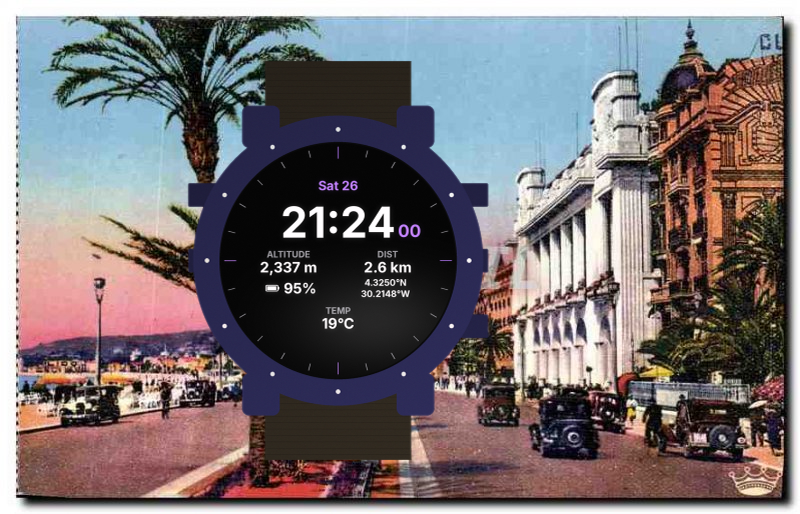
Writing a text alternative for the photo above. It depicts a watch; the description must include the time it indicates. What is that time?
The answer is 21:24:00
